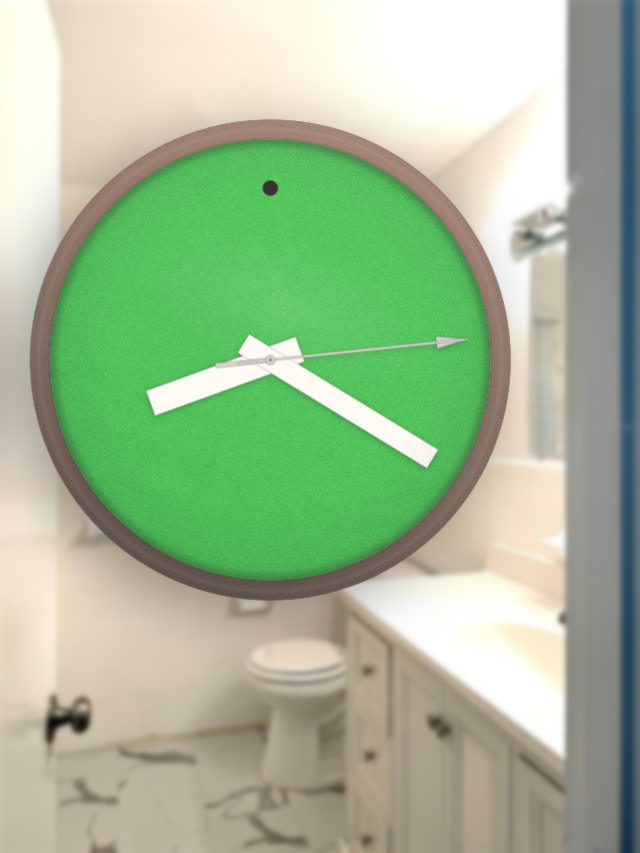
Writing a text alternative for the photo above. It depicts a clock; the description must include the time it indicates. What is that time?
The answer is 8:20:14
